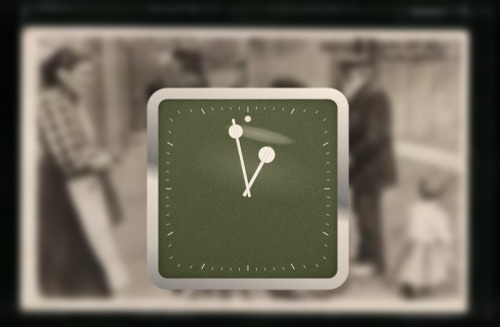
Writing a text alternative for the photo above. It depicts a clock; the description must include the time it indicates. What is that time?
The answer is 12:58
